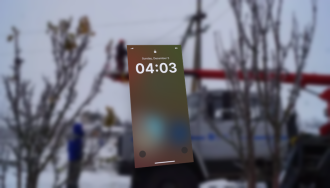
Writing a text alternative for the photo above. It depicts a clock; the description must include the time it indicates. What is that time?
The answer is 4:03
